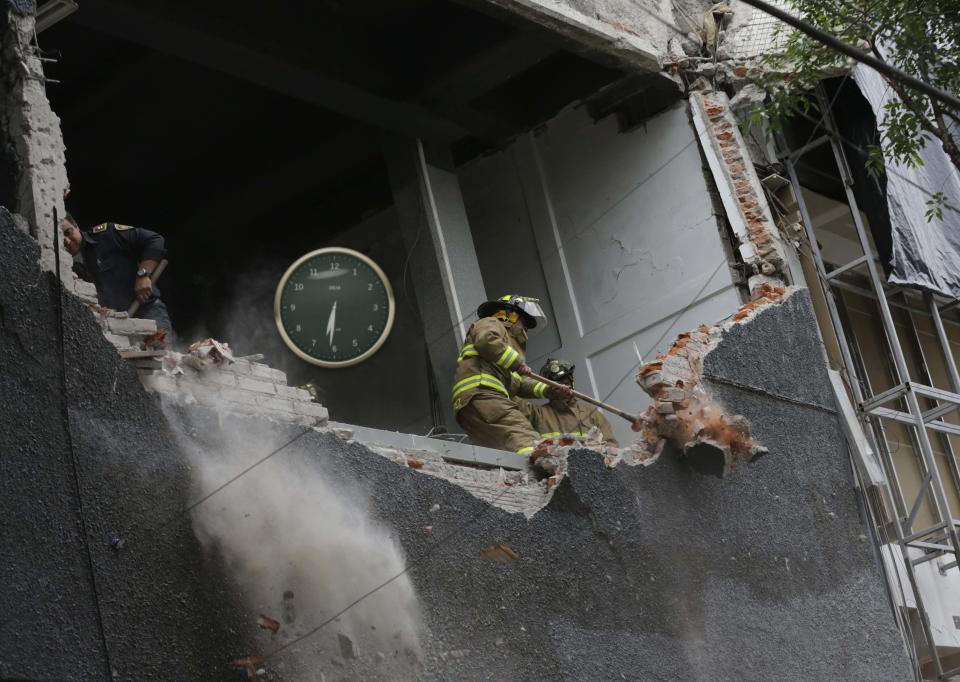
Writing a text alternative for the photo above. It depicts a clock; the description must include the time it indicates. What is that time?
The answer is 6:31
